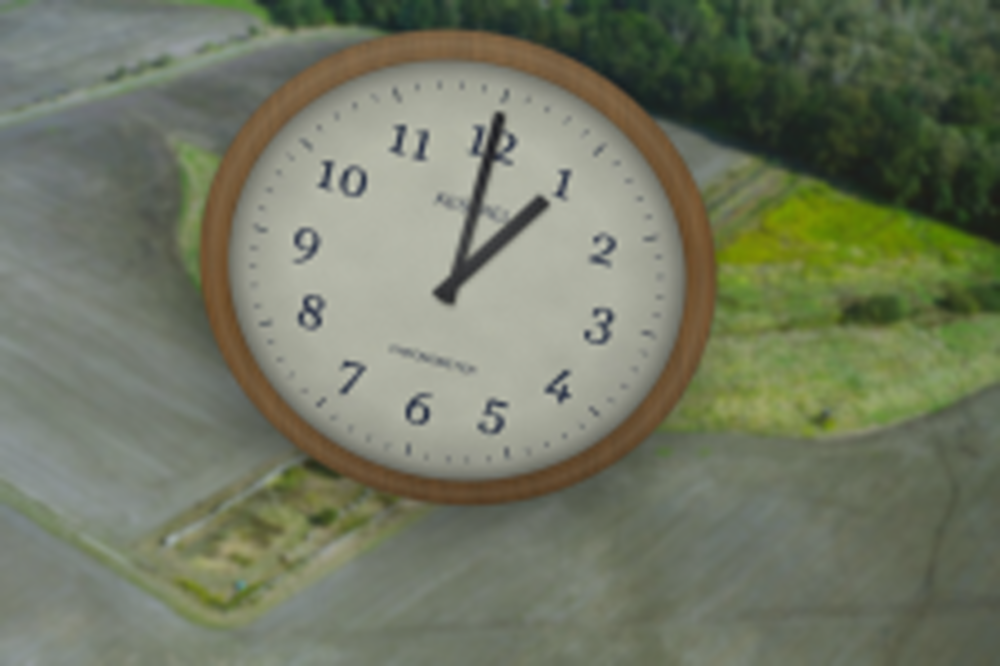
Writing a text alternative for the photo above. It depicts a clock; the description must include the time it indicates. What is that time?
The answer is 1:00
